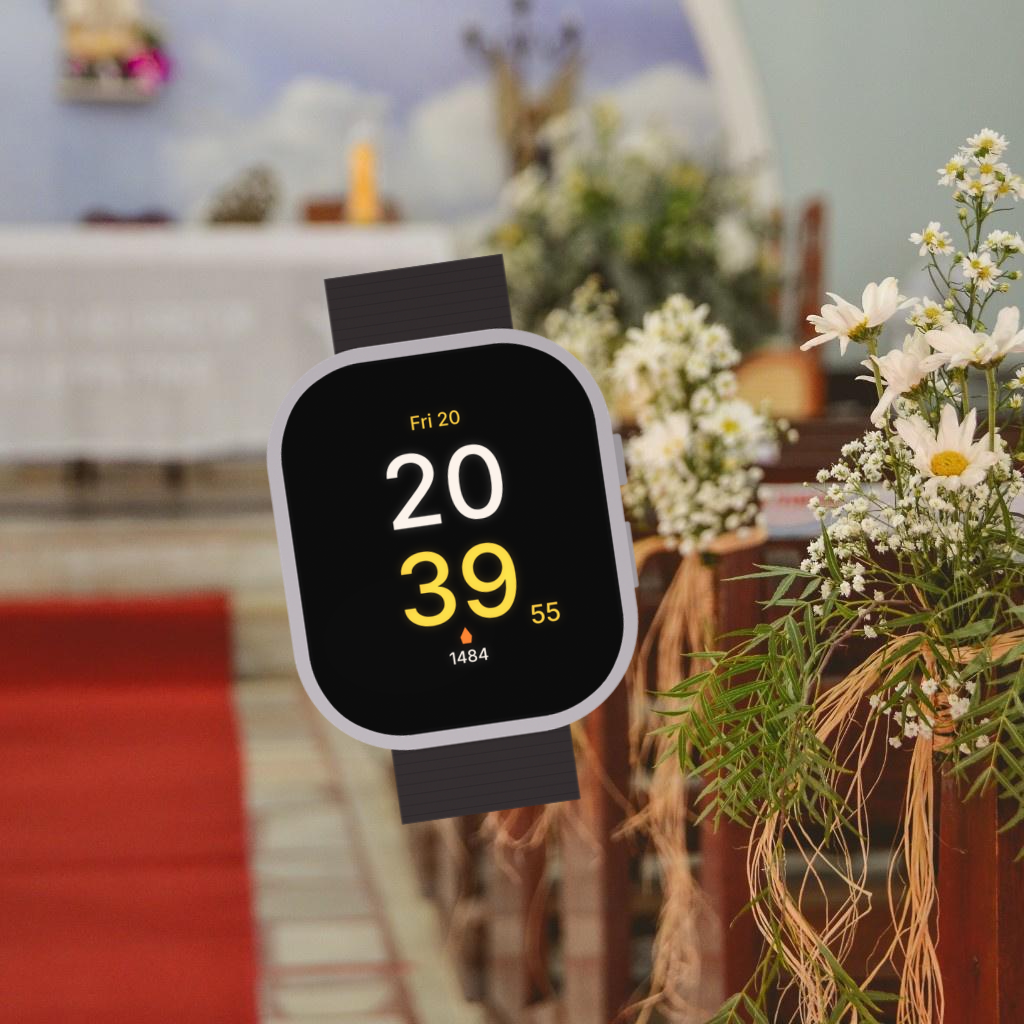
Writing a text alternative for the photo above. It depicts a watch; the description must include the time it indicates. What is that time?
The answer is 20:39:55
